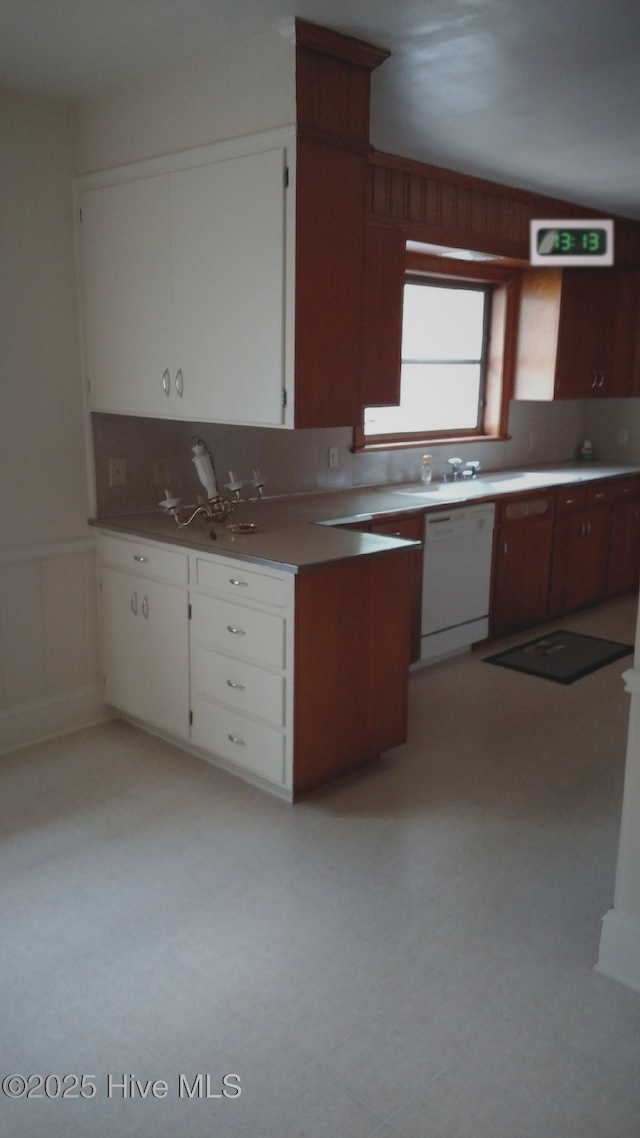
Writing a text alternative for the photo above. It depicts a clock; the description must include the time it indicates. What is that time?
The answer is 13:13
